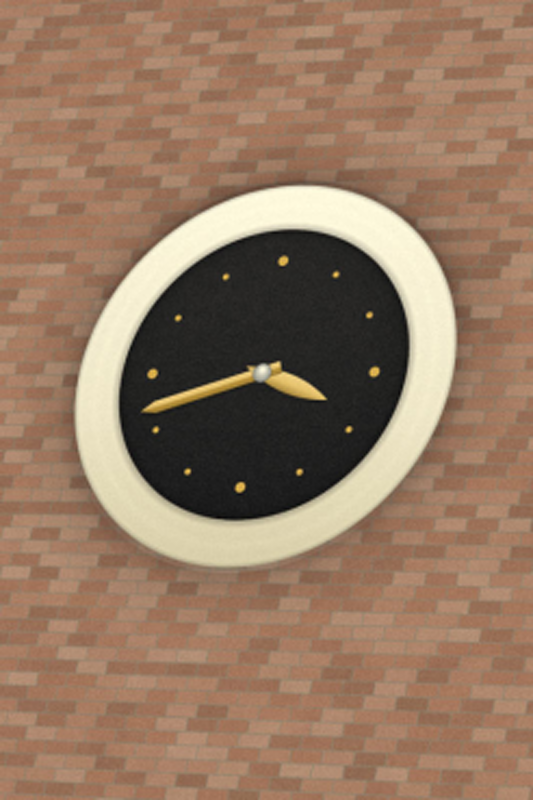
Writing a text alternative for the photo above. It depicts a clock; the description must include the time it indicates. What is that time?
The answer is 3:42
